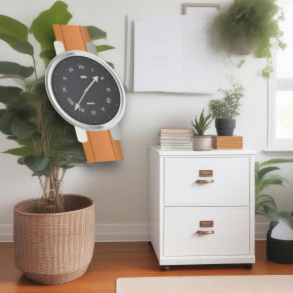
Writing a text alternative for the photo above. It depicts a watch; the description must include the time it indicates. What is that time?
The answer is 1:37
